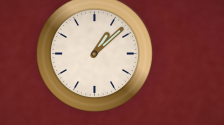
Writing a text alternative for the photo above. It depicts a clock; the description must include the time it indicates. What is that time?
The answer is 1:08
